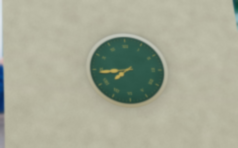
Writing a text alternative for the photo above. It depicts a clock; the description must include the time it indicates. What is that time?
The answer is 7:44
